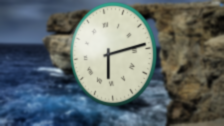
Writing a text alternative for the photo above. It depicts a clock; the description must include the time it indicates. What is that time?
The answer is 6:14
